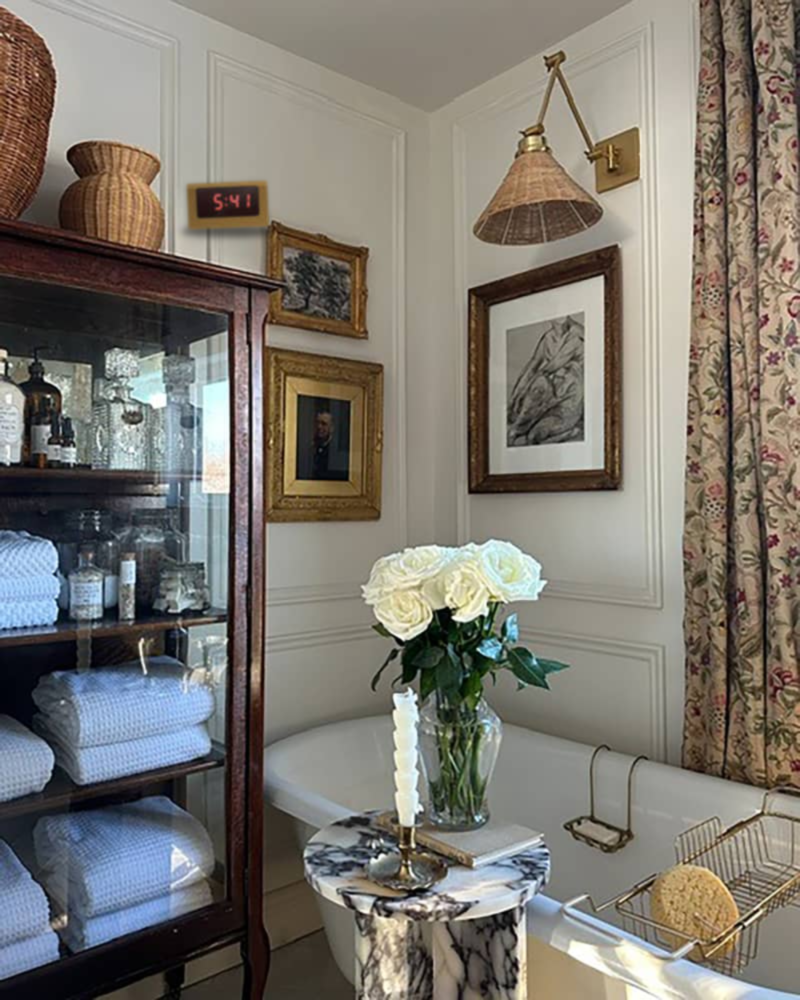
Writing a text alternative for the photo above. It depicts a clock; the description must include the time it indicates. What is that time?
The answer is 5:41
